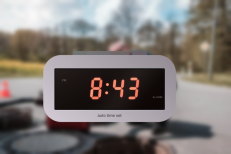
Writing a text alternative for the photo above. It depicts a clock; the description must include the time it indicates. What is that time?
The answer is 8:43
